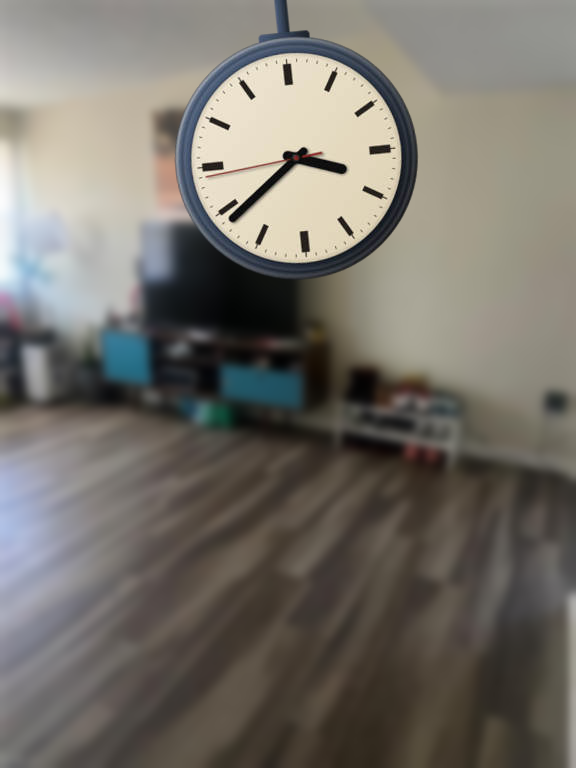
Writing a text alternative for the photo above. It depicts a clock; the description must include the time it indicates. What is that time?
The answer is 3:38:44
